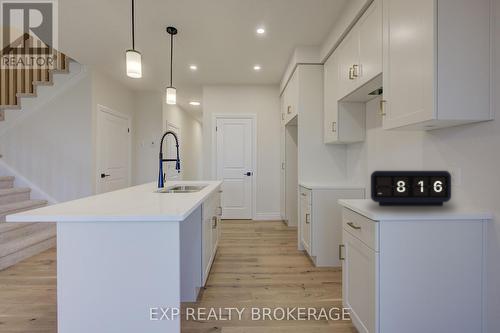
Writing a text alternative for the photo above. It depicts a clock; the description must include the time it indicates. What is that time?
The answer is 8:16
